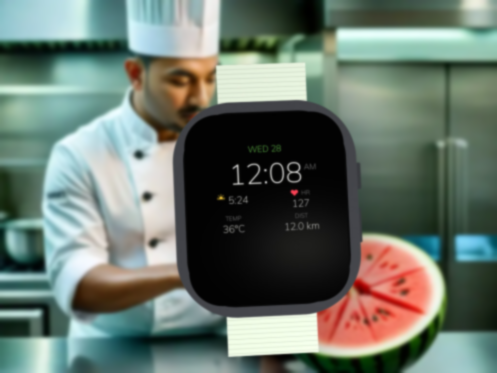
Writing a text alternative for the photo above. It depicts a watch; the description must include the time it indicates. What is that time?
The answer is 12:08
